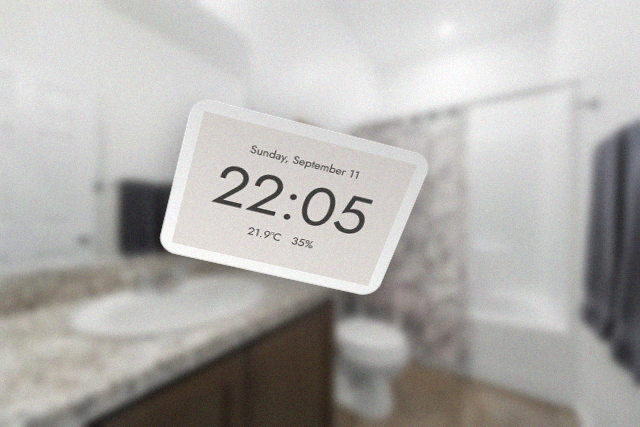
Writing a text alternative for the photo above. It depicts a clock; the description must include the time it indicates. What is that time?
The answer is 22:05
